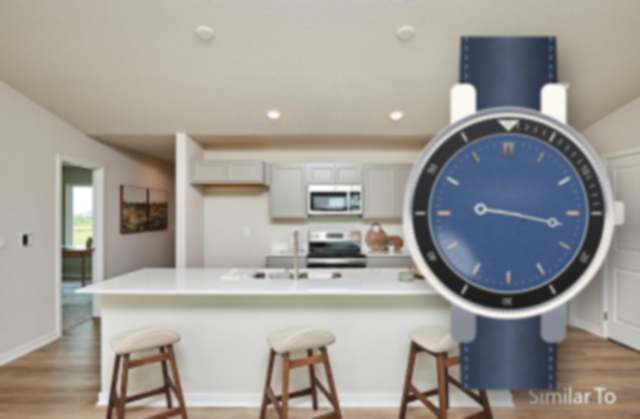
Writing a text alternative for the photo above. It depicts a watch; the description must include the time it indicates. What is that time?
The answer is 9:17
